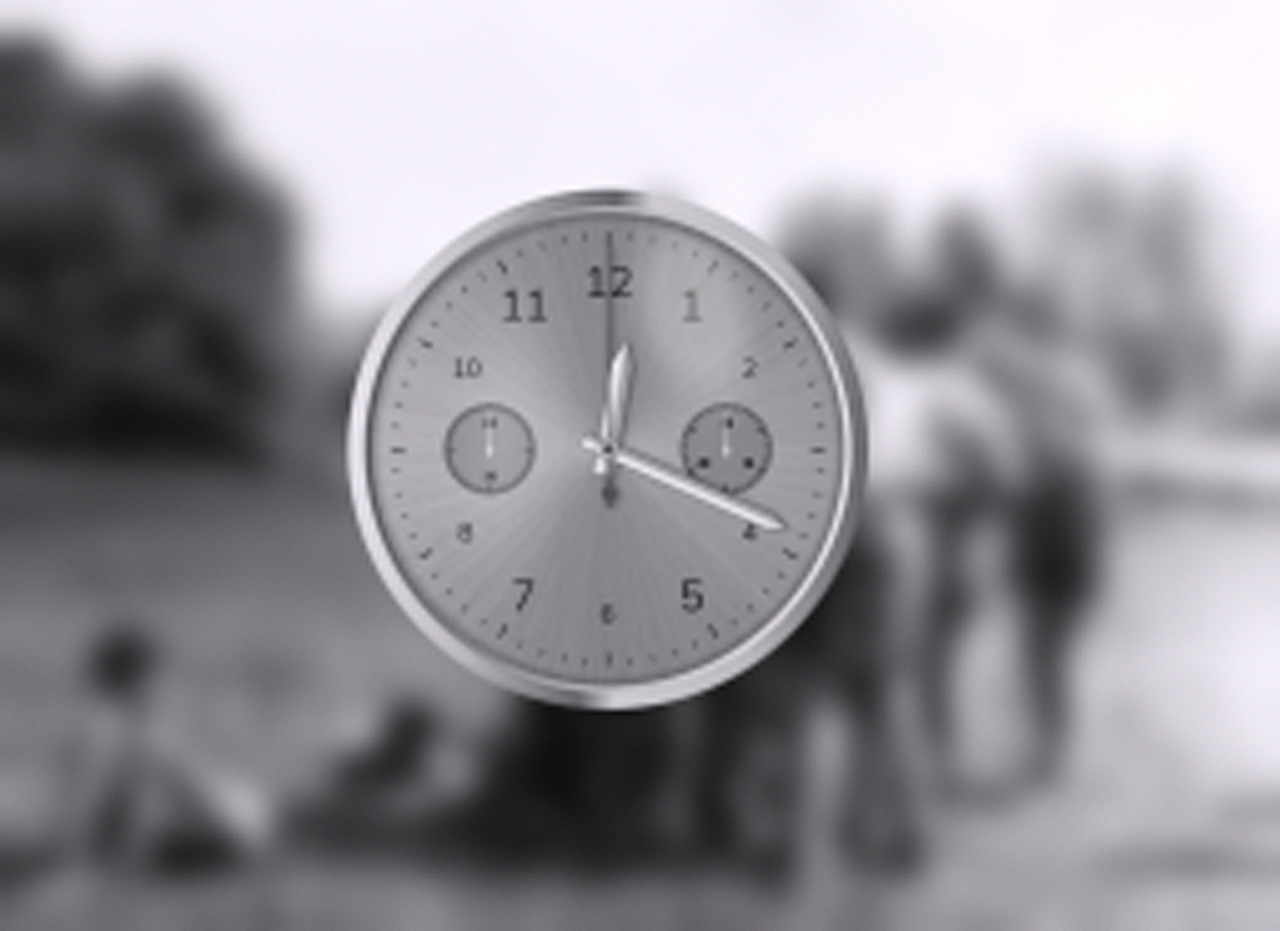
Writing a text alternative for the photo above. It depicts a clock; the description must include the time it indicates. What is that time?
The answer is 12:19
